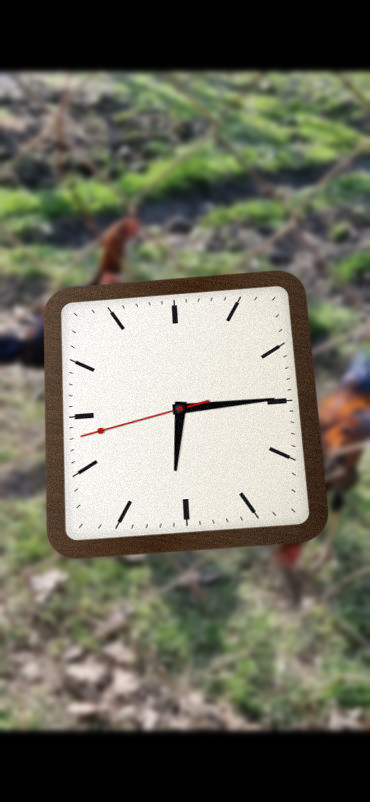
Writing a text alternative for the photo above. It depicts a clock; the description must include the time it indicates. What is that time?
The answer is 6:14:43
